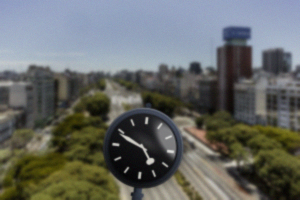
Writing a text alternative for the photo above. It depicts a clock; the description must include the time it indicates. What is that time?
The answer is 4:49
